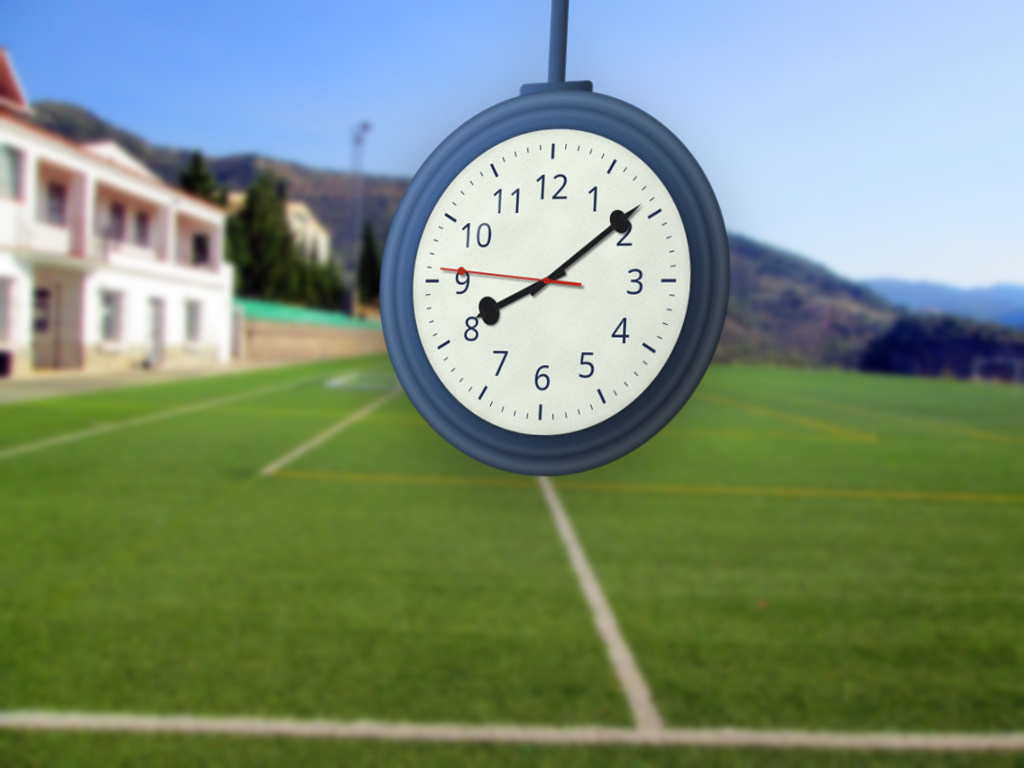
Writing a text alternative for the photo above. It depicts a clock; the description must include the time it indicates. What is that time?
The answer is 8:08:46
